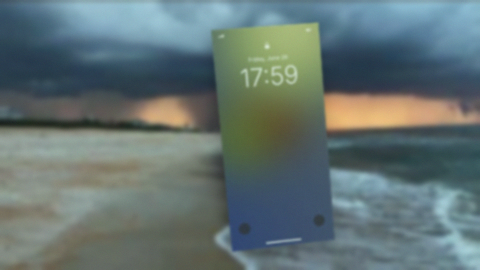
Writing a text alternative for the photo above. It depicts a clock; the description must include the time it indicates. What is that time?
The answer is 17:59
